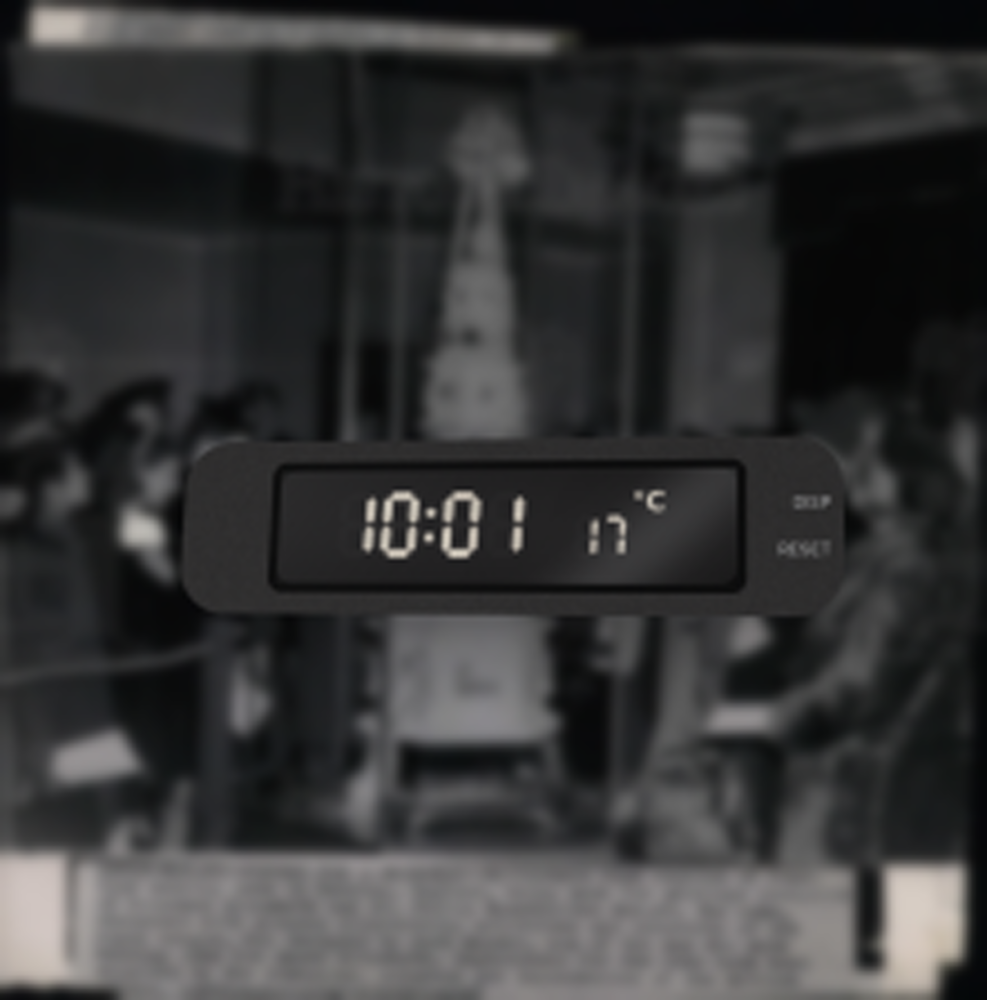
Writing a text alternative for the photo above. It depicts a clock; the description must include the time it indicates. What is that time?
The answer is 10:01
